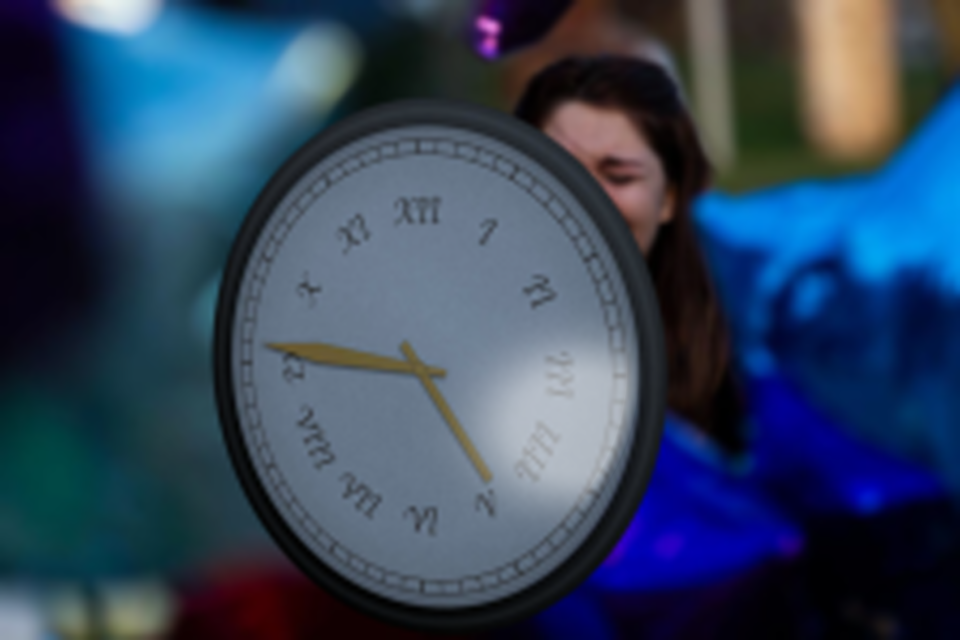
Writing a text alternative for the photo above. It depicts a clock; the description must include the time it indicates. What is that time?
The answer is 4:46
